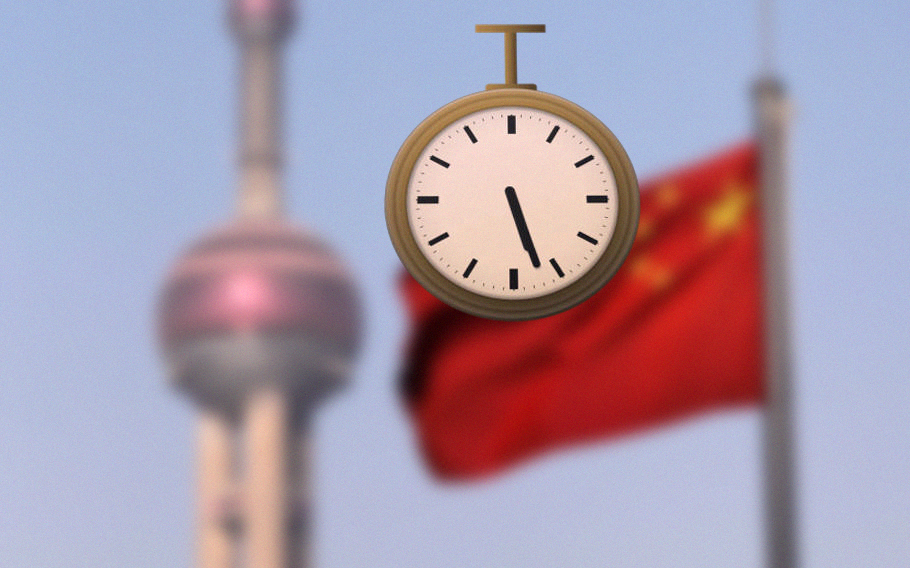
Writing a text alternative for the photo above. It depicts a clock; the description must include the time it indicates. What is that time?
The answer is 5:27
